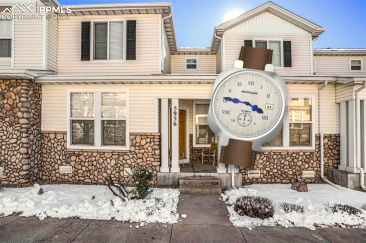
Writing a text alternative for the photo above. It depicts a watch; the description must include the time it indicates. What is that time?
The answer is 3:46
